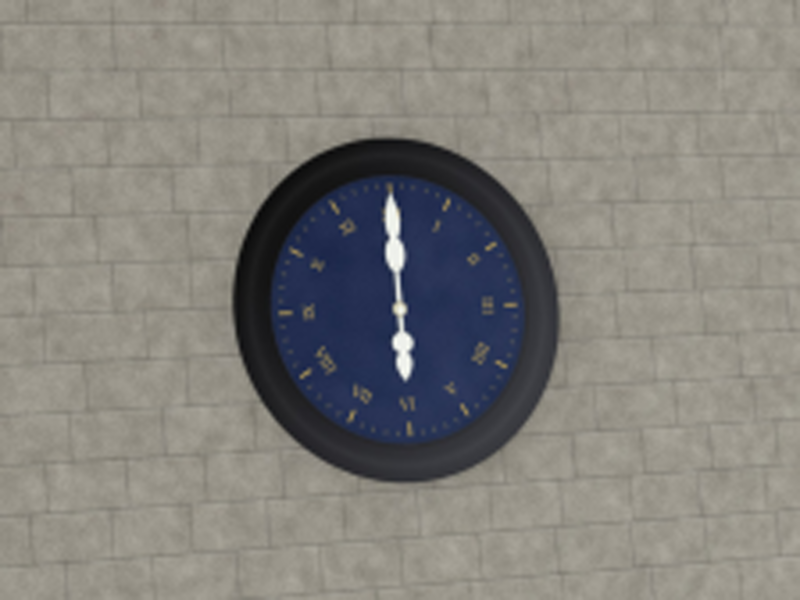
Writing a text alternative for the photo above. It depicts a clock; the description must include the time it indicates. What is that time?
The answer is 6:00
